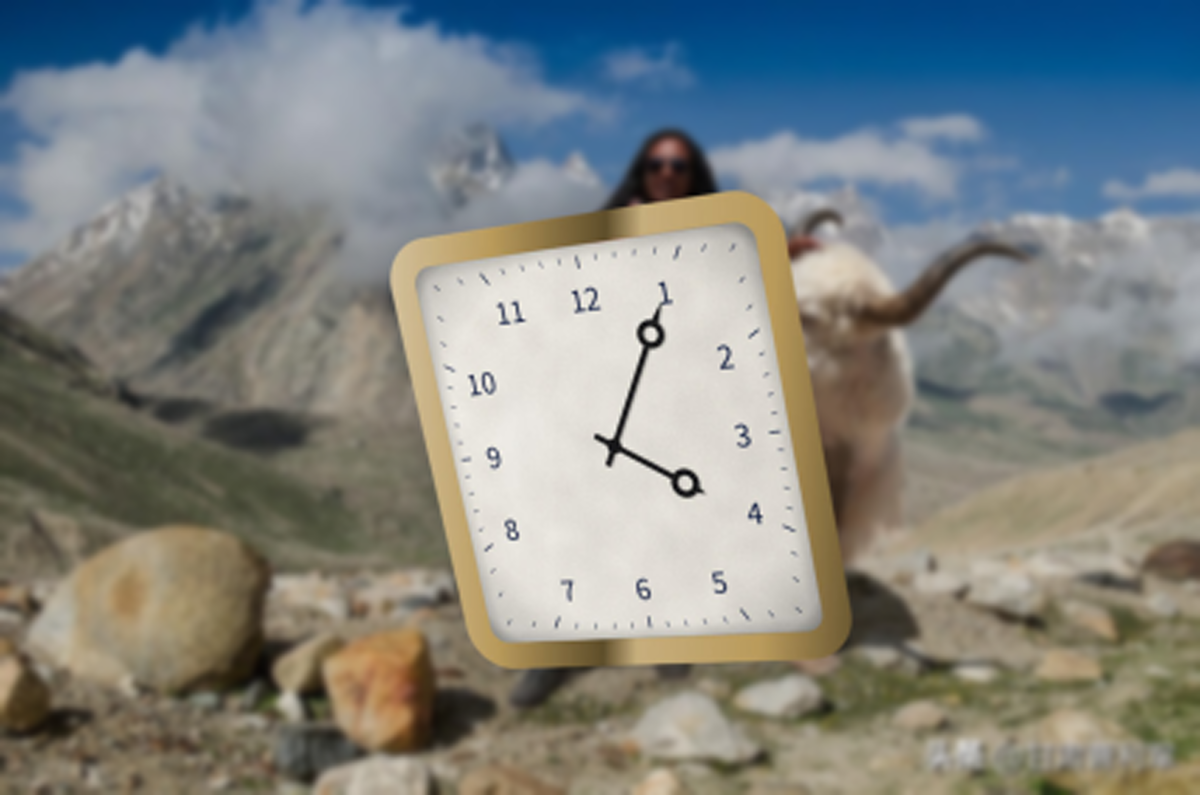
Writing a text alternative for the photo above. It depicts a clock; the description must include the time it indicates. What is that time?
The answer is 4:05
